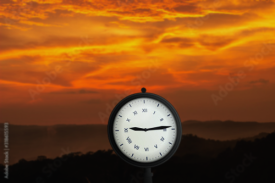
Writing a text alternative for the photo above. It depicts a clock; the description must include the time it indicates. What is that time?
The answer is 9:14
